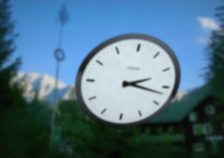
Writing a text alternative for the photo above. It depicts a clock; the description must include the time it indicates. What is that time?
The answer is 2:17
